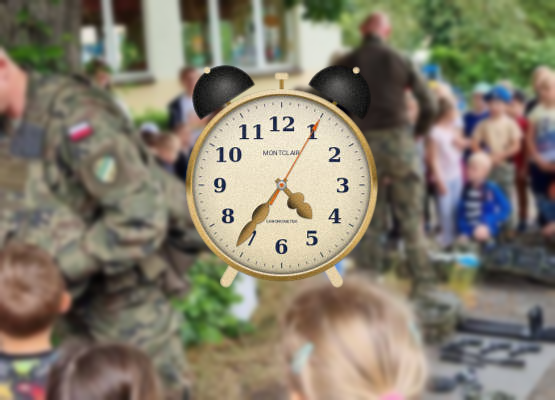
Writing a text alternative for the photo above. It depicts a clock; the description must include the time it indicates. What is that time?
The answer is 4:36:05
